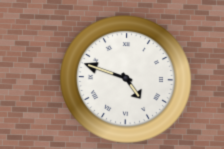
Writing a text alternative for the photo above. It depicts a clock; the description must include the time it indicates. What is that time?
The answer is 4:48
